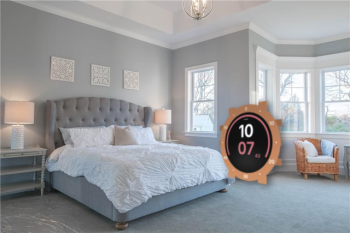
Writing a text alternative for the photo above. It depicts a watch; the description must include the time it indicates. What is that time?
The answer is 10:07
